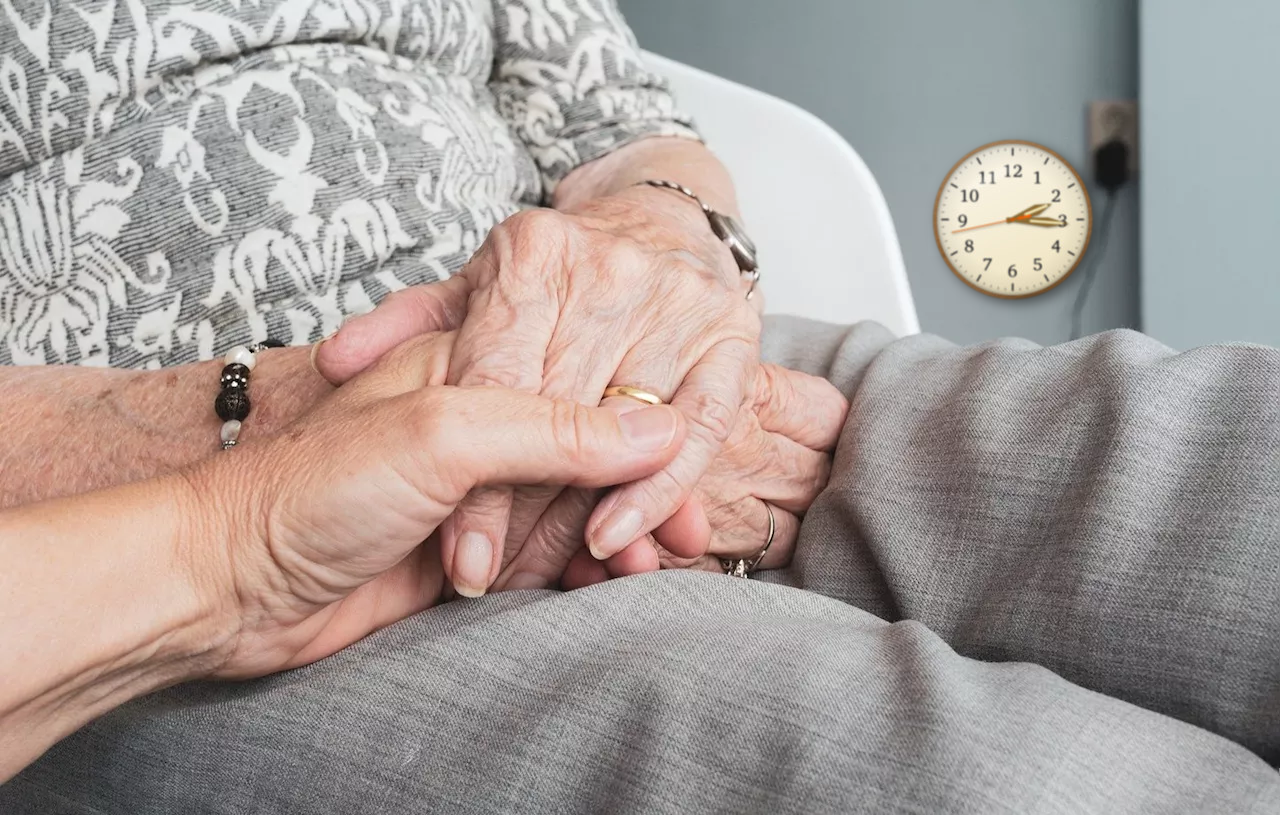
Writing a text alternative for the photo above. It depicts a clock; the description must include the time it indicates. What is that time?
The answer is 2:15:43
